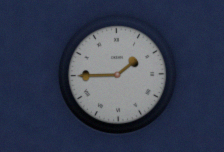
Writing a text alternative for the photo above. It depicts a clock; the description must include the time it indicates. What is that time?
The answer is 1:45
